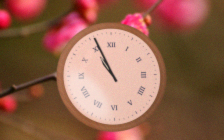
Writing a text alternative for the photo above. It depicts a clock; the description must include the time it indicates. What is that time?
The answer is 10:56
